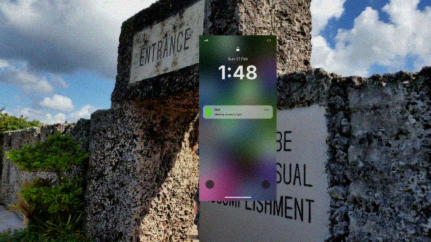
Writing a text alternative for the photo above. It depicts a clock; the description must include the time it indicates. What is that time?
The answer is 1:48
